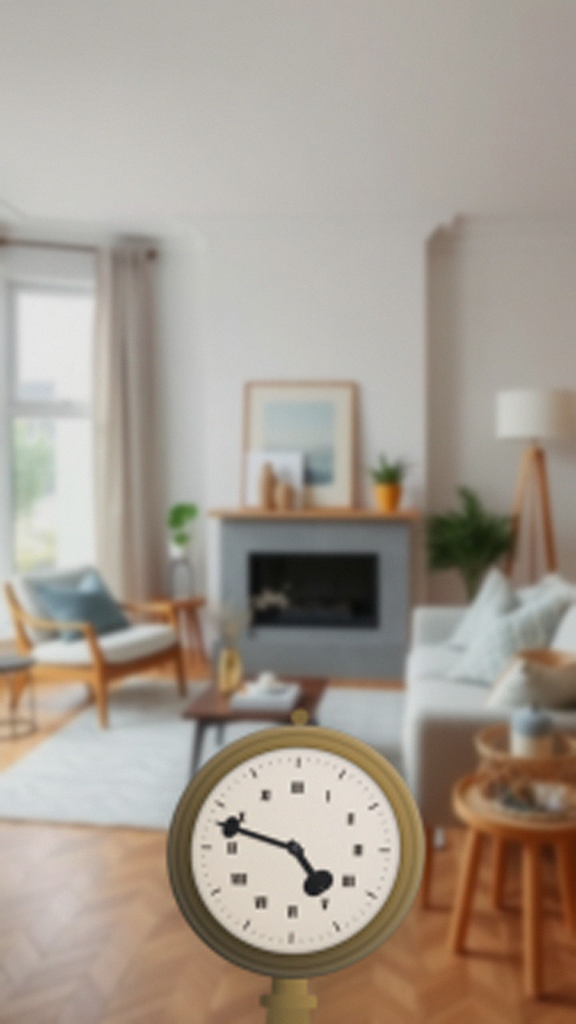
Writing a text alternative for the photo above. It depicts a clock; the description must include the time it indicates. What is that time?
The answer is 4:48
